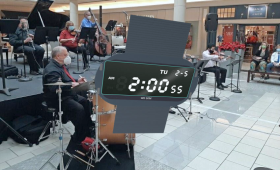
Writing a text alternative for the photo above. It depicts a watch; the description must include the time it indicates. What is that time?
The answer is 2:00:55
